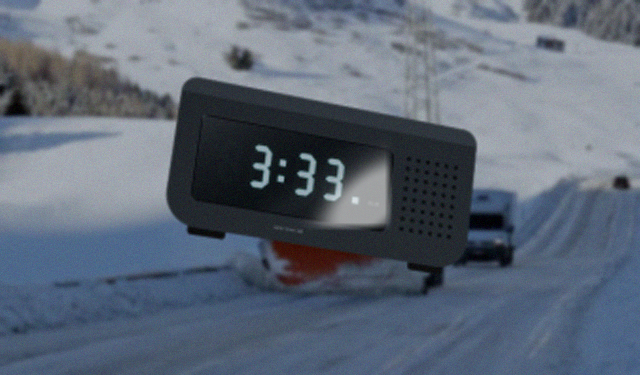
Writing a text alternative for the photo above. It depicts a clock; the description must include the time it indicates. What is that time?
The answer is 3:33
